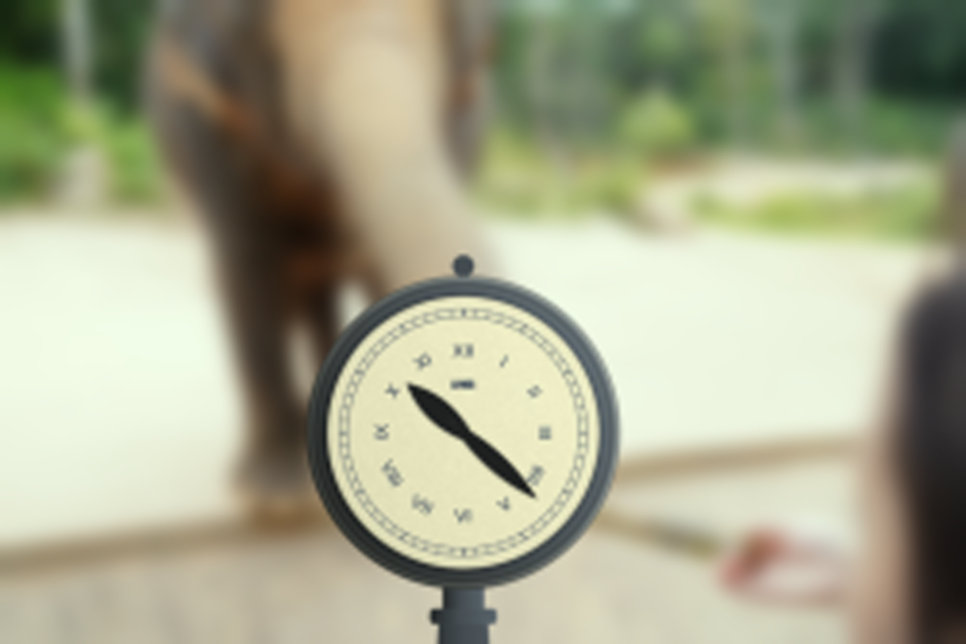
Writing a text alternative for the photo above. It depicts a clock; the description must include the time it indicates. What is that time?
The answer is 10:22
